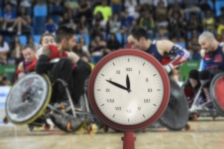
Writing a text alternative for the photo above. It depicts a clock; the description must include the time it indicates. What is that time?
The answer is 11:49
